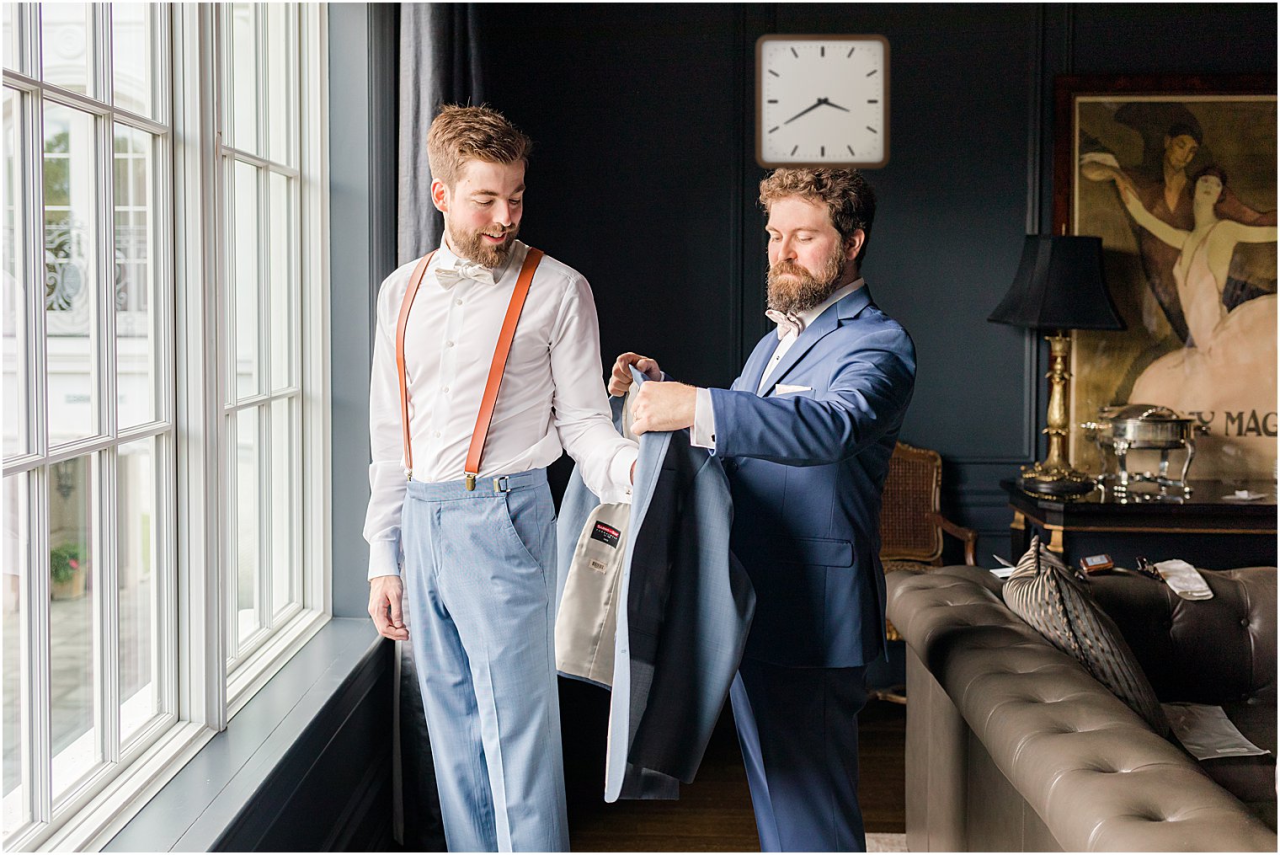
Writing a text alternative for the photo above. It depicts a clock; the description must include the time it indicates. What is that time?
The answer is 3:40
